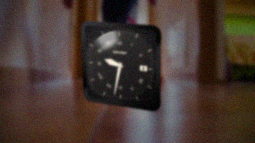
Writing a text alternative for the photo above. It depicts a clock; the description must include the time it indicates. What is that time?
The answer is 9:32
